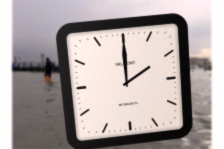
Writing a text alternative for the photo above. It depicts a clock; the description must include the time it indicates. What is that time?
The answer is 2:00
